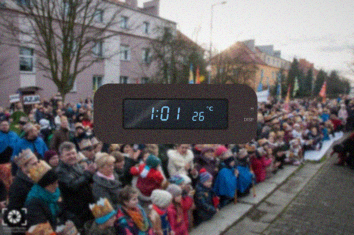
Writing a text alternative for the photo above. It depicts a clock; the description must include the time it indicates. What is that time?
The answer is 1:01
